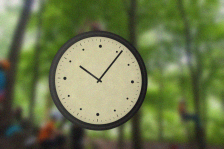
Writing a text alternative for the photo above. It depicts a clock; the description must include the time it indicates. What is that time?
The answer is 10:06
